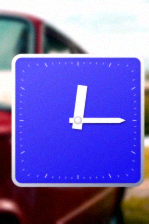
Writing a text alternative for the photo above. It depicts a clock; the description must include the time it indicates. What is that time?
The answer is 12:15
